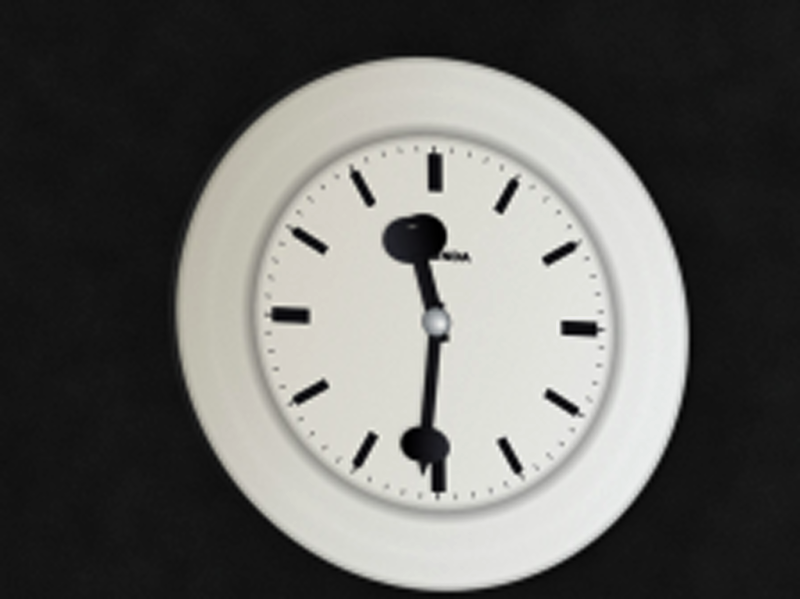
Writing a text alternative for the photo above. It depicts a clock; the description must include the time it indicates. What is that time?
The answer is 11:31
